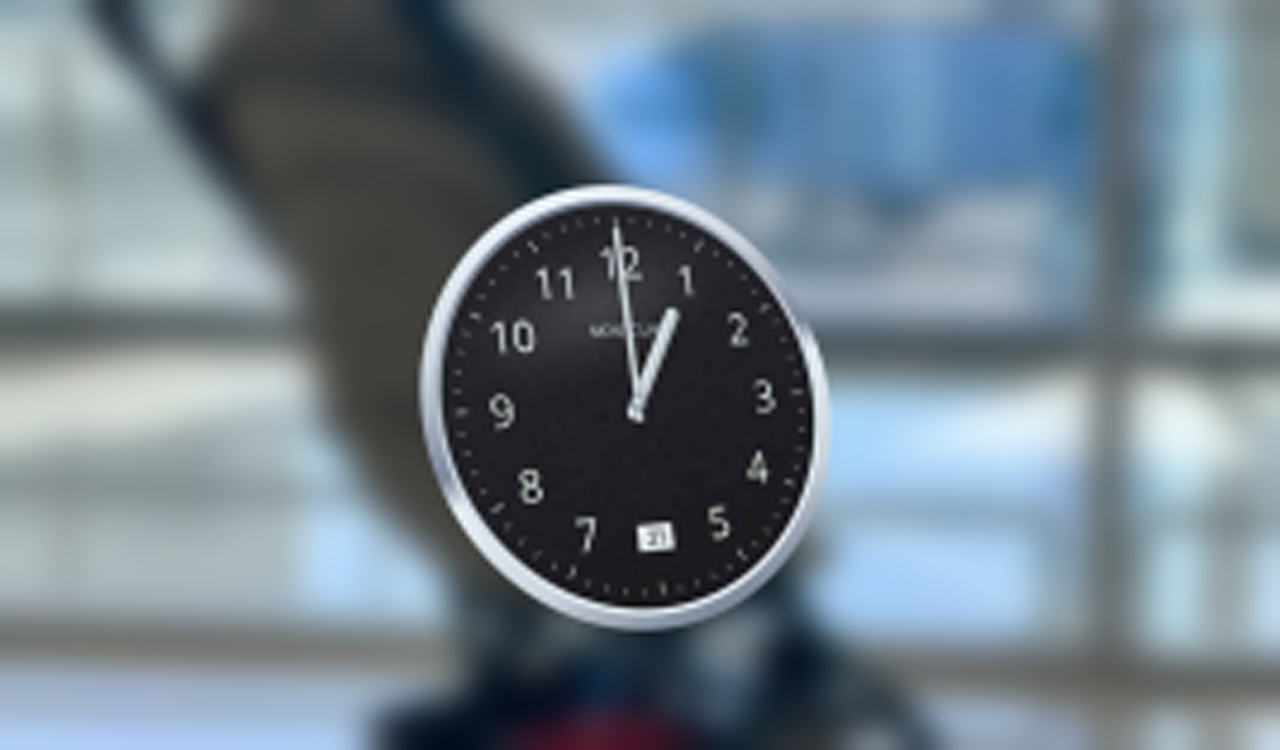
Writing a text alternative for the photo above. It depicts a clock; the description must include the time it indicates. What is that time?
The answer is 1:00
